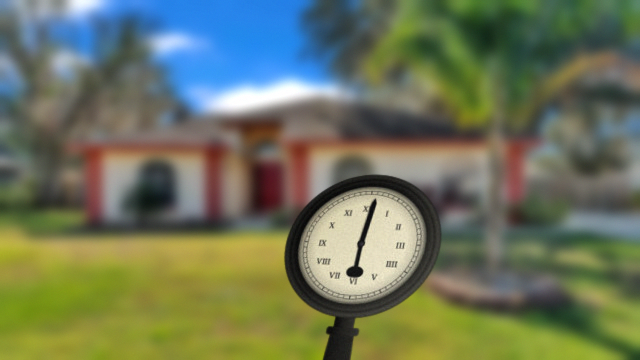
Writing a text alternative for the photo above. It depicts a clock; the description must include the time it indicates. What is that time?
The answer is 6:01
